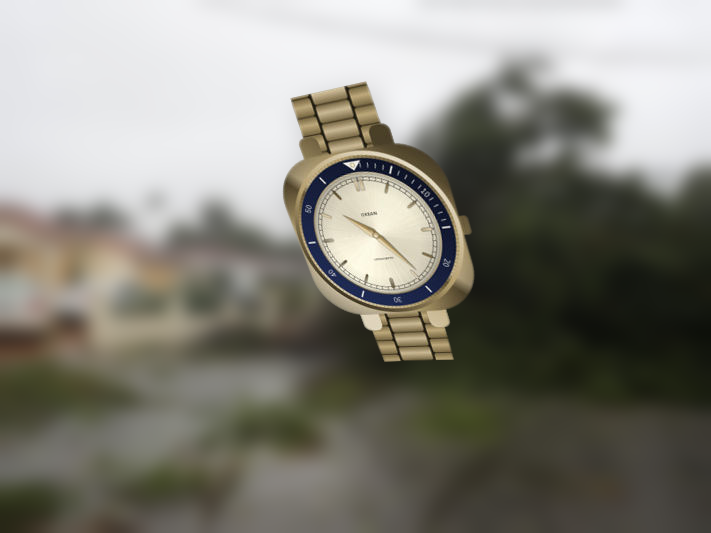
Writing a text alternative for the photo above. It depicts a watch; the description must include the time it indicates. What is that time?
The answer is 10:24
